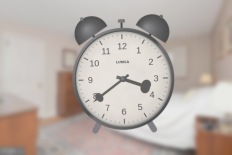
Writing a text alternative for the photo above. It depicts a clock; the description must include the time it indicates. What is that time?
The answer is 3:39
